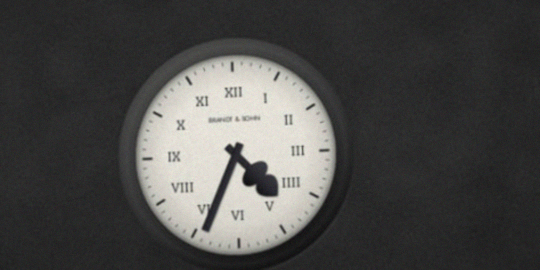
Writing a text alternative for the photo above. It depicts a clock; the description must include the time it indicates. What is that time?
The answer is 4:34
